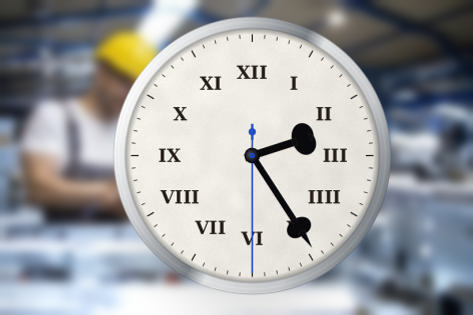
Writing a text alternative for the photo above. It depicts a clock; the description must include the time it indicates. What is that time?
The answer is 2:24:30
